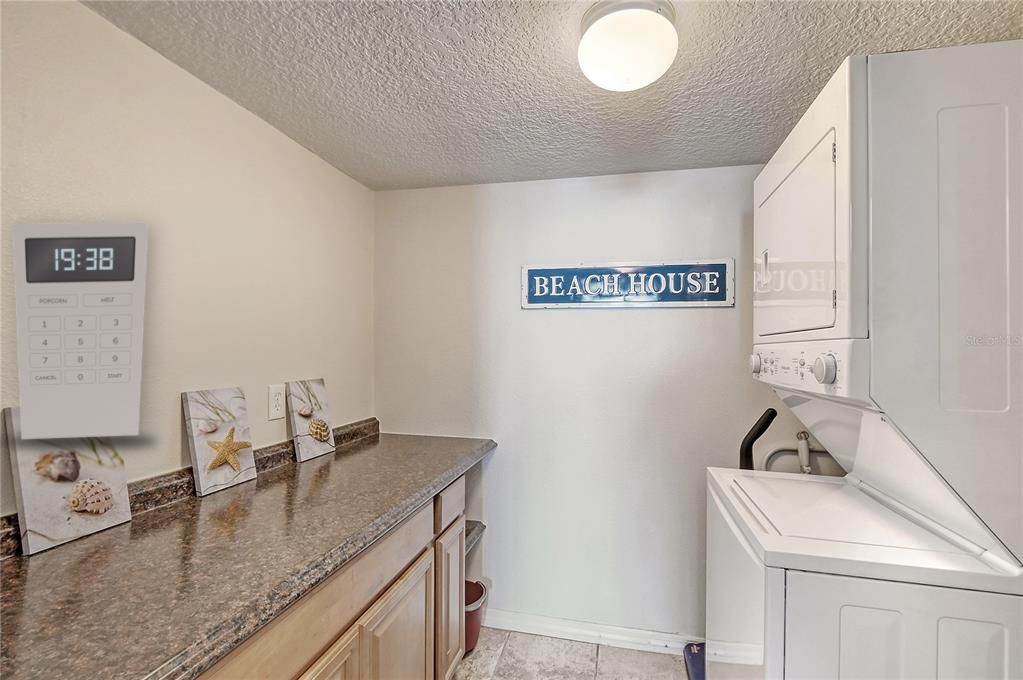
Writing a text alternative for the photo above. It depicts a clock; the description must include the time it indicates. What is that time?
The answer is 19:38
